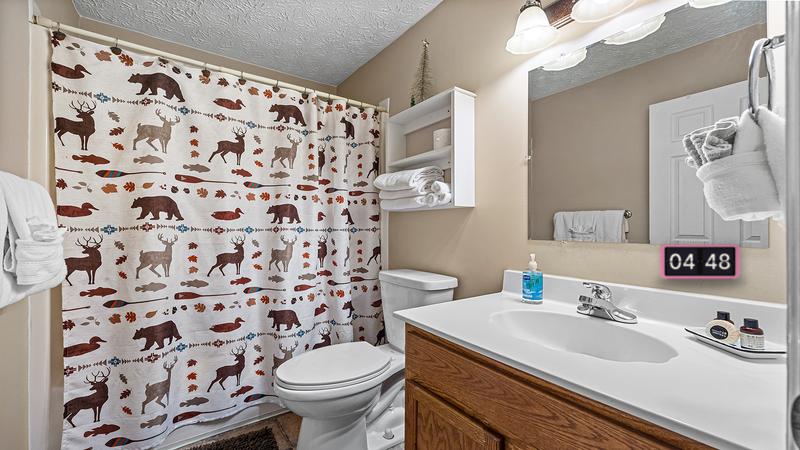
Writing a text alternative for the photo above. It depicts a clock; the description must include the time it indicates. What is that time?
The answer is 4:48
